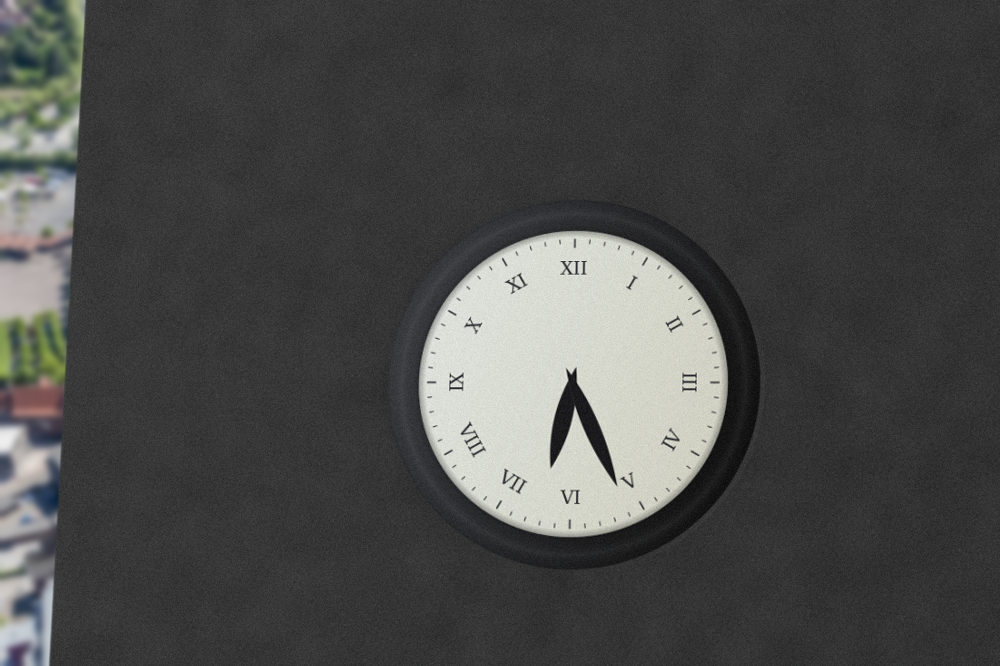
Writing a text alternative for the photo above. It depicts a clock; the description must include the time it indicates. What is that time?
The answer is 6:26
